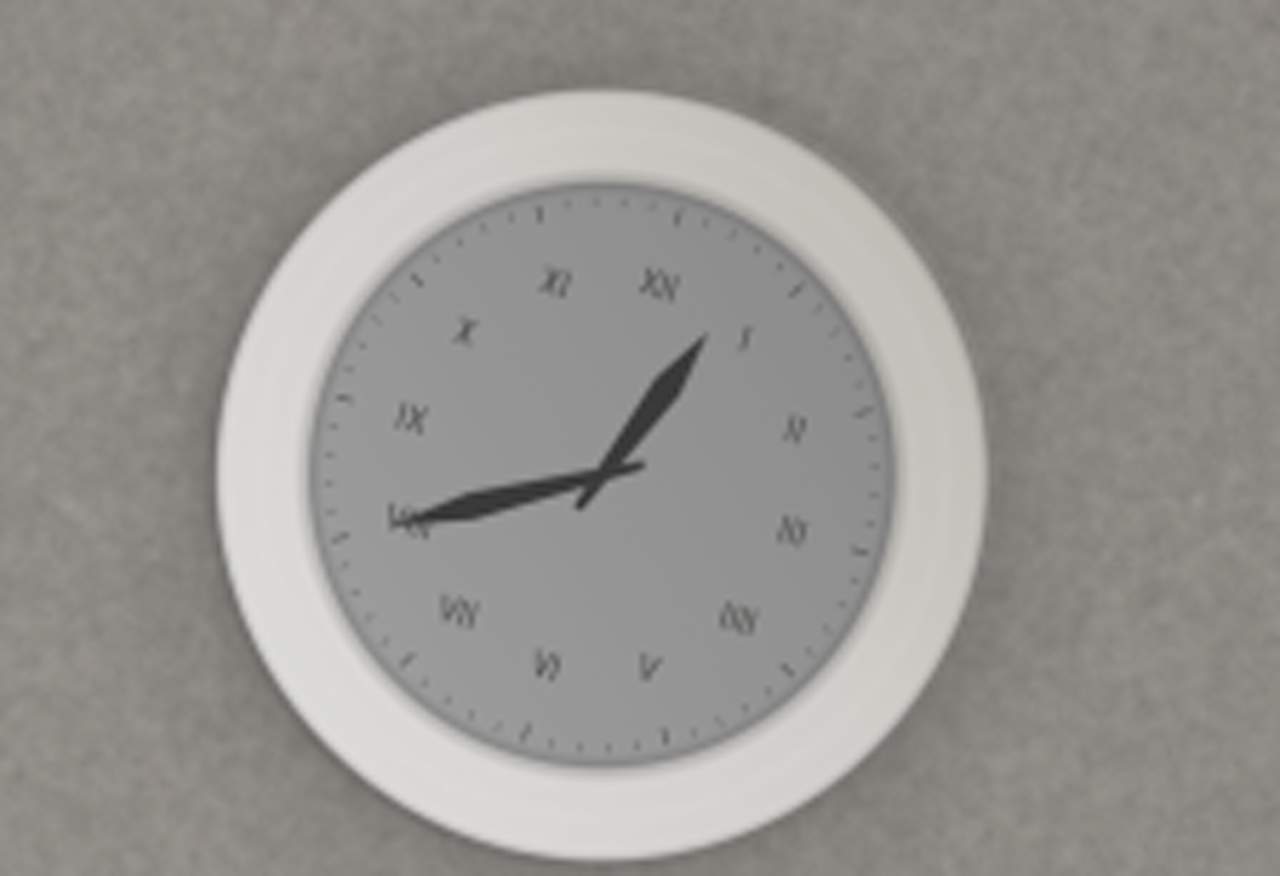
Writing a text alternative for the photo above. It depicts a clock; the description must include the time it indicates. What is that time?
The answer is 12:40
